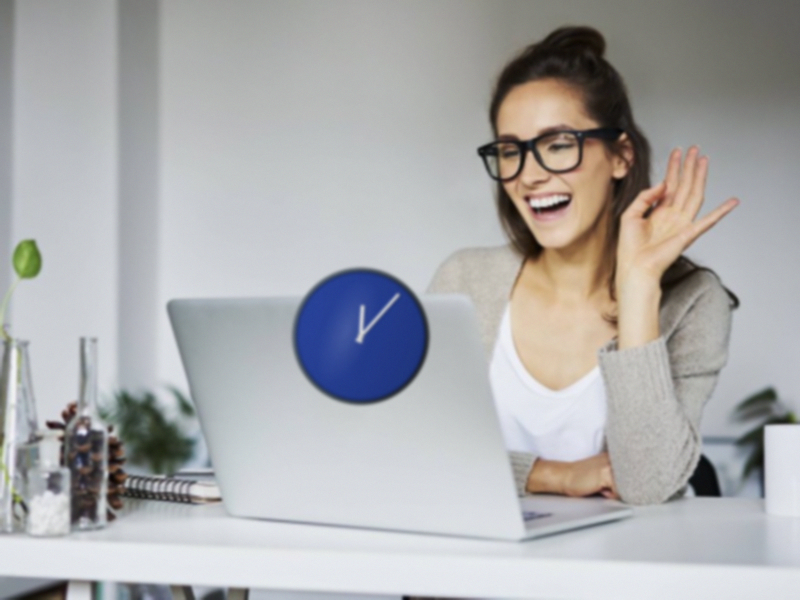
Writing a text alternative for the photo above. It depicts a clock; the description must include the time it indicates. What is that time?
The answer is 12:07
